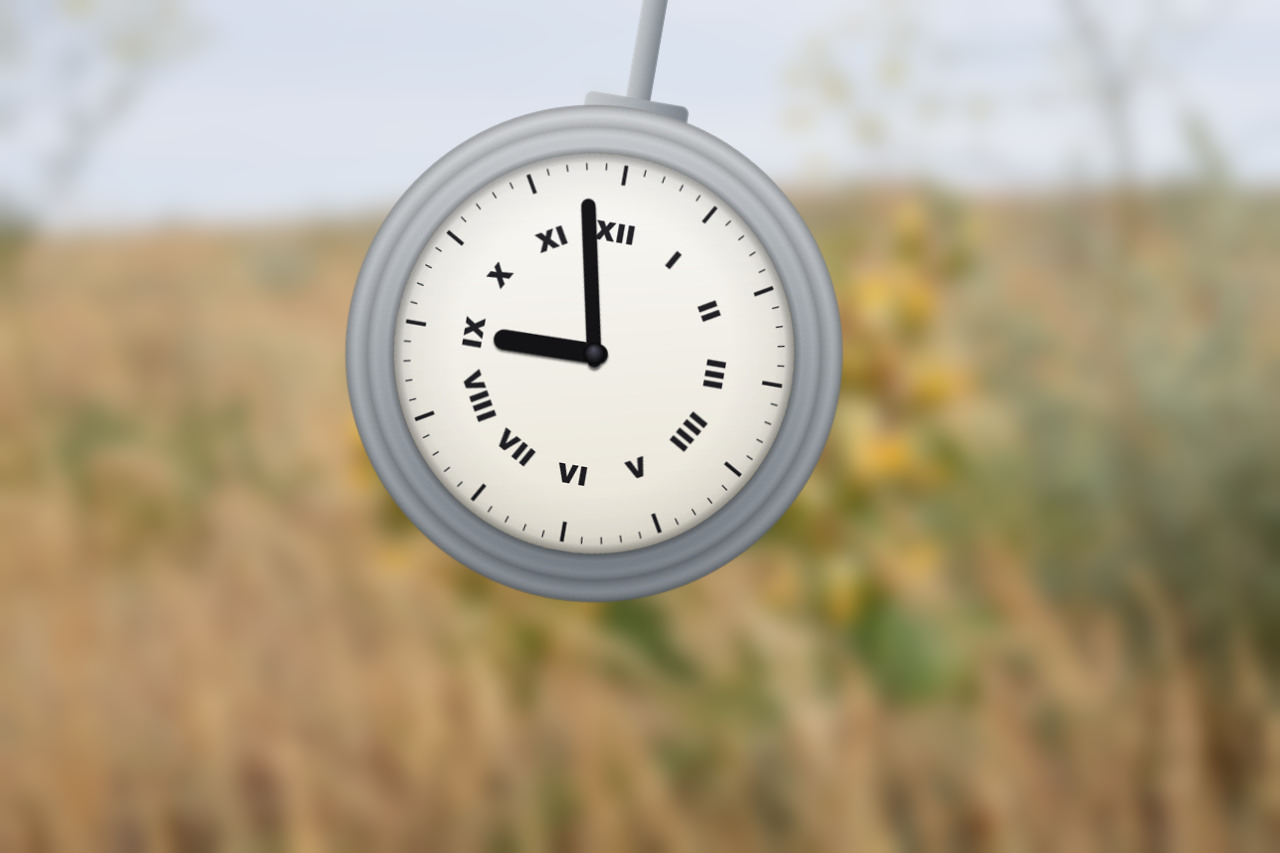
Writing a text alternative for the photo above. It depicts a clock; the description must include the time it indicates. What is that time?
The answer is 8:58
